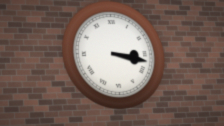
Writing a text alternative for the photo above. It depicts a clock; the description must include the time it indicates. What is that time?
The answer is 3:17
